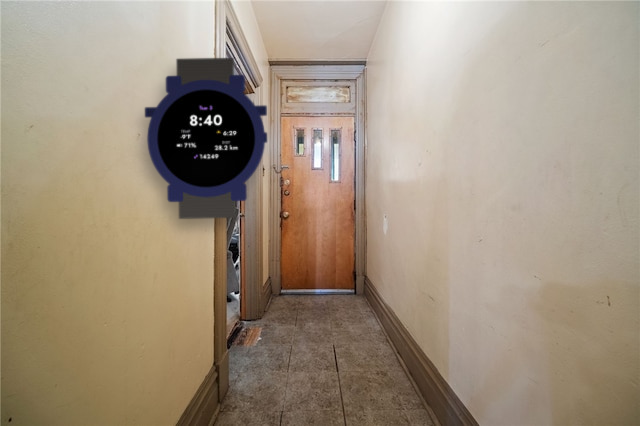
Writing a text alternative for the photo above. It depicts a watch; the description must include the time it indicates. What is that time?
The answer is 8:40
